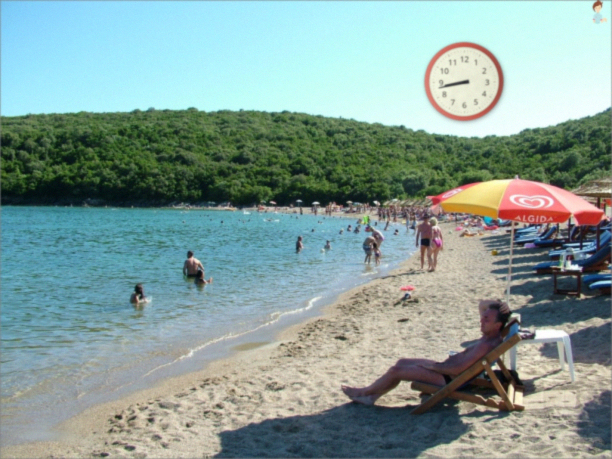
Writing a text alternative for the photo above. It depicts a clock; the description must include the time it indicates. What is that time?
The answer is 8:43
